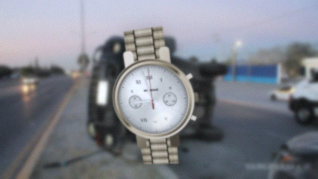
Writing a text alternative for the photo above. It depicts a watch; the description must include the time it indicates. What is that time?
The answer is 8:58
